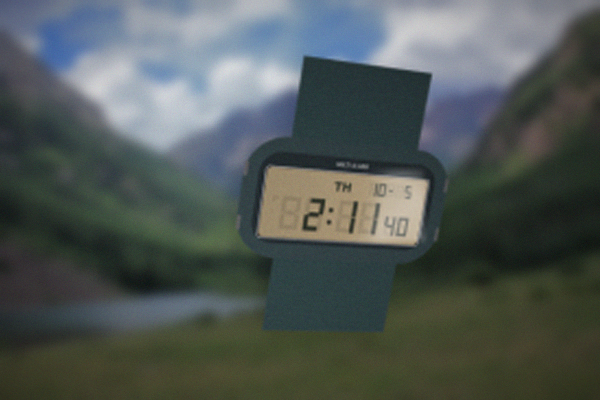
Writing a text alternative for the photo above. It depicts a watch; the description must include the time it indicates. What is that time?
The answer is 2:11:40
